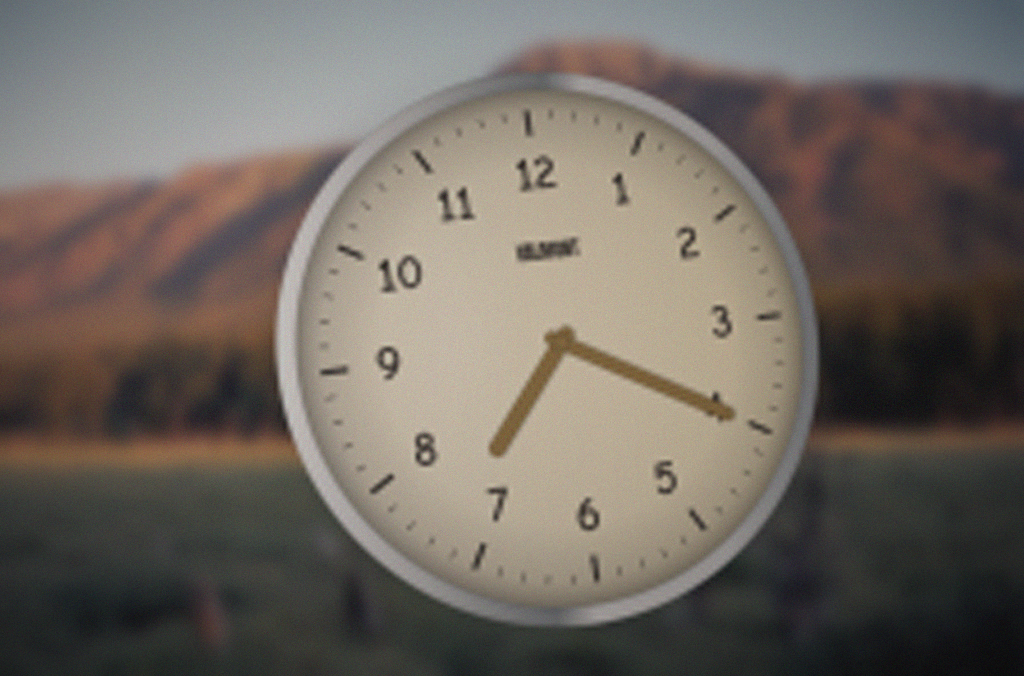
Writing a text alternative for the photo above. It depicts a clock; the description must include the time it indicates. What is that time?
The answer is 7:20
